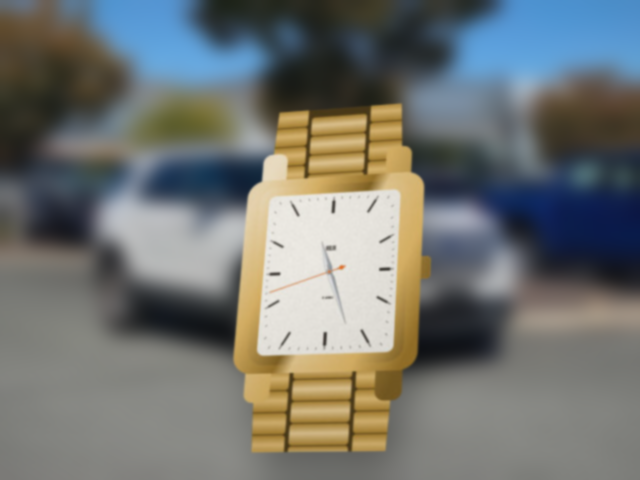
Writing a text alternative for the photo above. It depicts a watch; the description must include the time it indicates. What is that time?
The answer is 11:26:42
